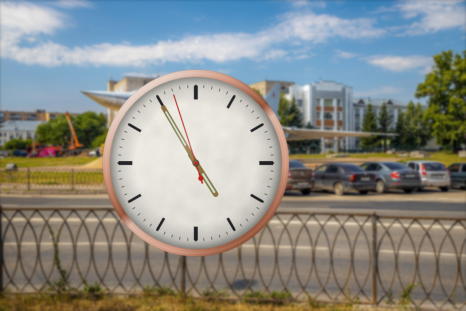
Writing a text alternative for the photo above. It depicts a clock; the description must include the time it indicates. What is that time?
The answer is 4:54:57
